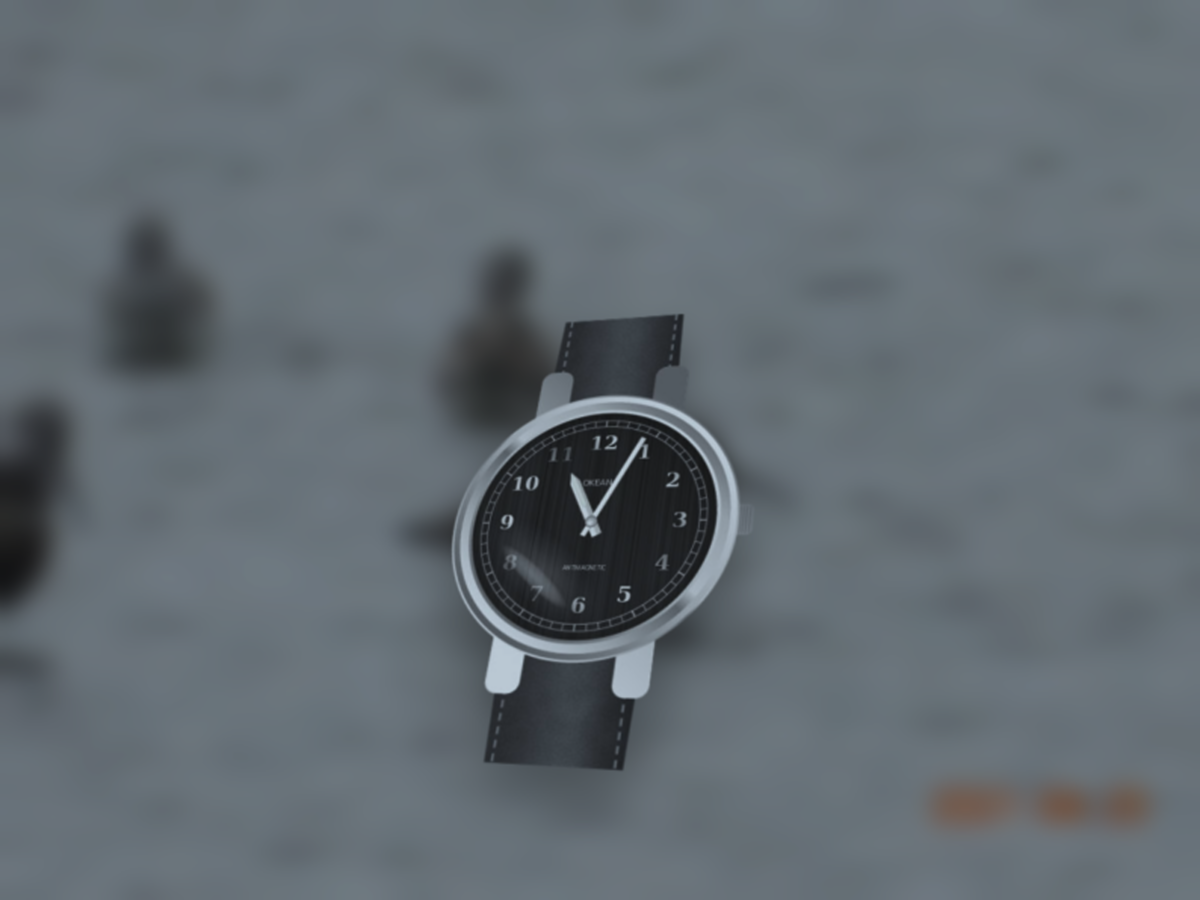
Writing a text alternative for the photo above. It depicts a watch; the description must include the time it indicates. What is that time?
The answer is 11:04
